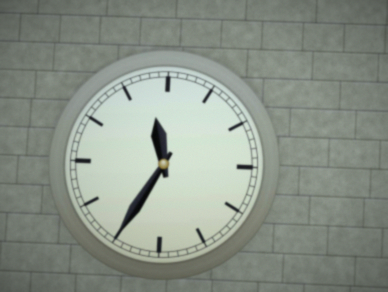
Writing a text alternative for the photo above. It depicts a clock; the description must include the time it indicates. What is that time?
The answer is 11:35
